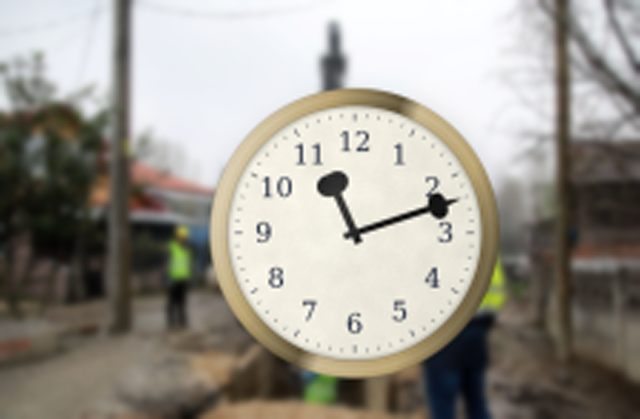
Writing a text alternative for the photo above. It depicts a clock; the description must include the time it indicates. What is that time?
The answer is 11:12
